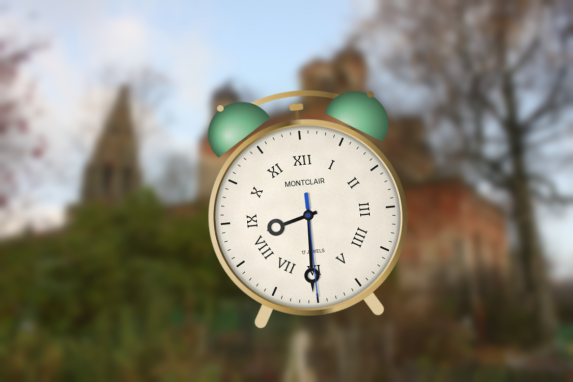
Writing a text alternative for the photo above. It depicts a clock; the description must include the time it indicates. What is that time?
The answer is 8:30:30
